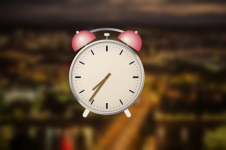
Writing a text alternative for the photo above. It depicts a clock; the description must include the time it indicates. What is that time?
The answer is 7:36
